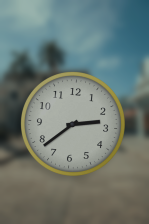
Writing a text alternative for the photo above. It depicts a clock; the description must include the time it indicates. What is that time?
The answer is 2:38
